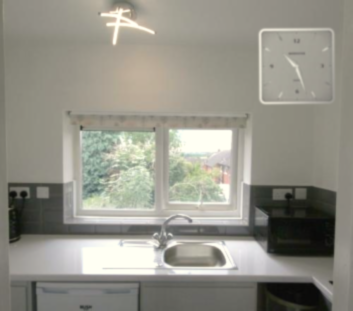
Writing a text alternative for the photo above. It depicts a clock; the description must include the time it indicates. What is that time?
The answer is 10:27
